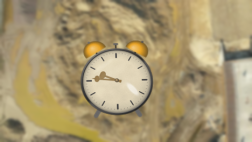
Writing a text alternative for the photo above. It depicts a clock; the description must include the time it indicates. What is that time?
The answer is 9:46
